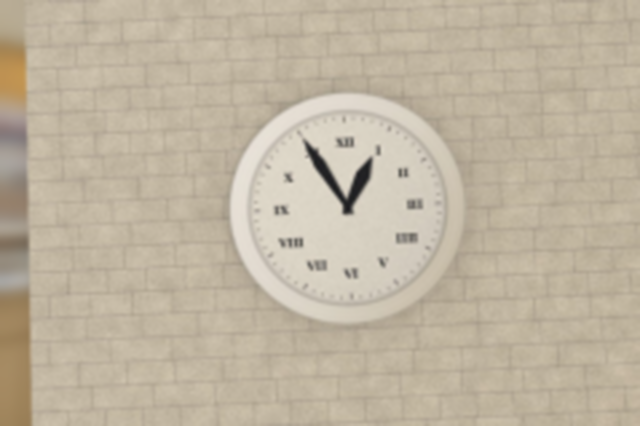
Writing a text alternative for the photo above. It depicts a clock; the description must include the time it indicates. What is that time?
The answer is 12:55
